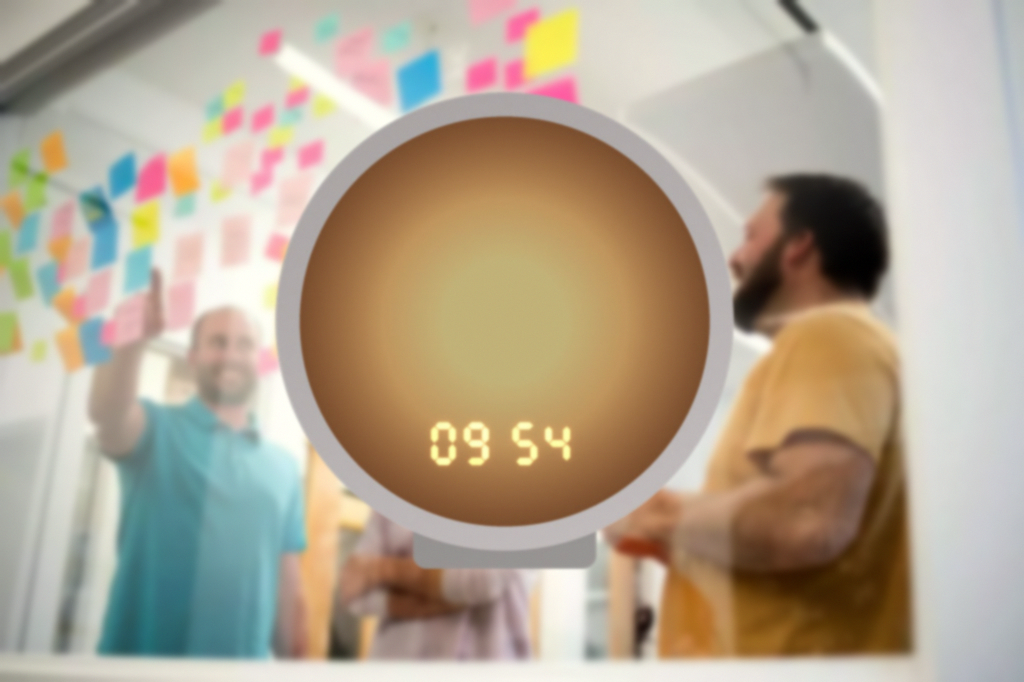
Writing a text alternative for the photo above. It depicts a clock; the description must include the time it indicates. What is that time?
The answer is 9:54
